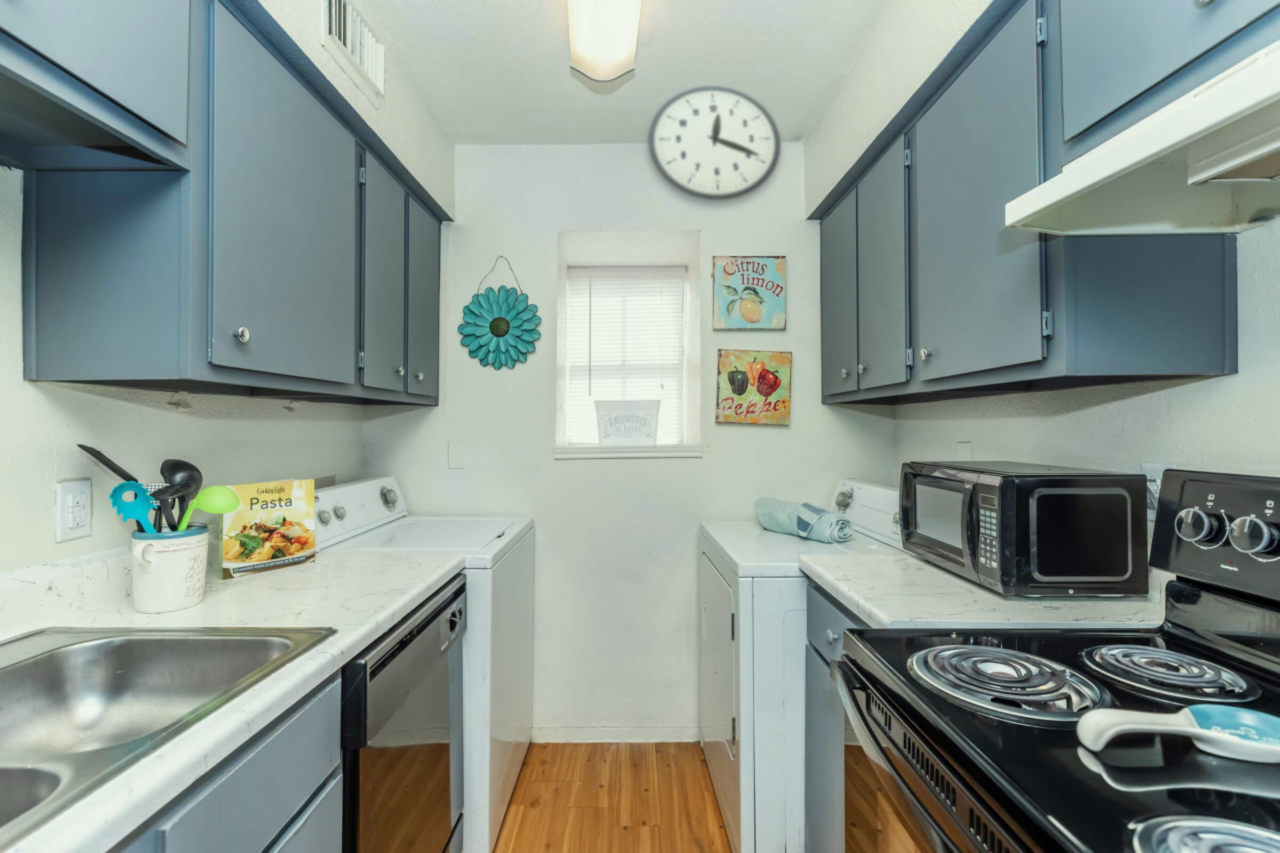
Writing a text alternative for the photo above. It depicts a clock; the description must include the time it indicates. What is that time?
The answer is 12:19
